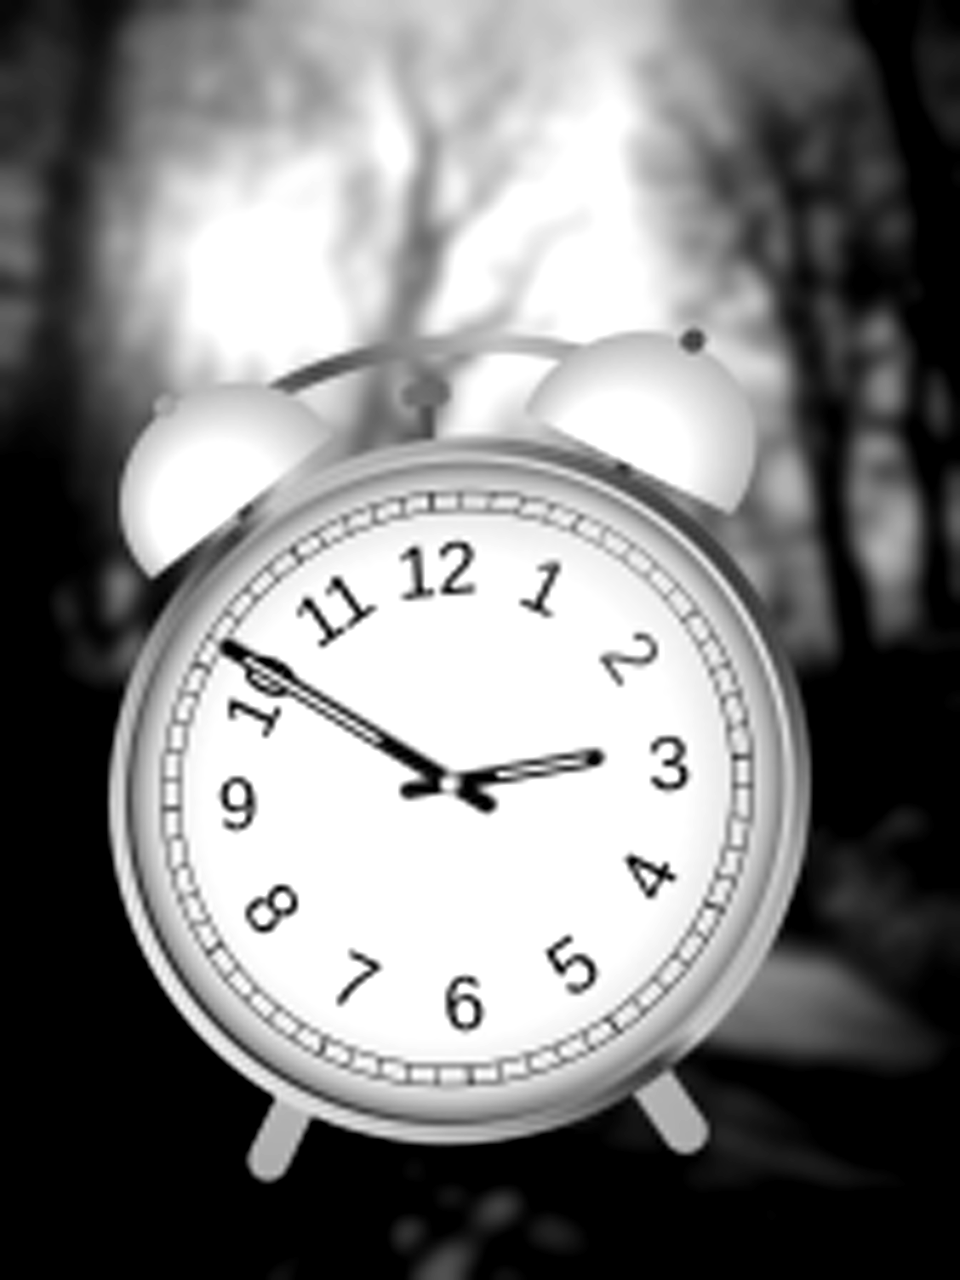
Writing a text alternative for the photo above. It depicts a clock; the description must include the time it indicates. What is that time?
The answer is 2:51
